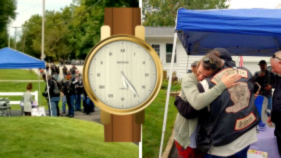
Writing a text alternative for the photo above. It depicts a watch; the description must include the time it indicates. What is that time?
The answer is 5:24
